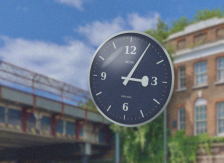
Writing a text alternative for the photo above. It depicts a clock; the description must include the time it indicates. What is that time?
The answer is 3:05
